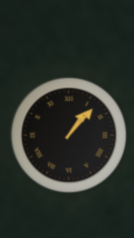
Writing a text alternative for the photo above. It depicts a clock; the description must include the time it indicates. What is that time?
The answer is 1:07
